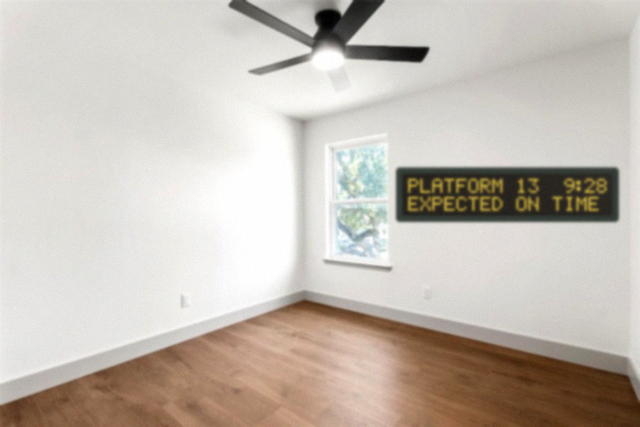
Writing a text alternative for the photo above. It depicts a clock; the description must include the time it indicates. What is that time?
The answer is 9:28
